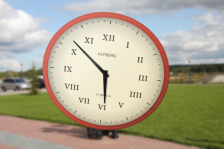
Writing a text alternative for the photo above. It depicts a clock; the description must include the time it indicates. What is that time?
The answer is 5:52
